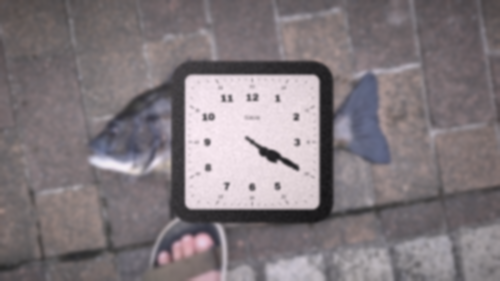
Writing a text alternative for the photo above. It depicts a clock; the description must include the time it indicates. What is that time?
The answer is 4:20
